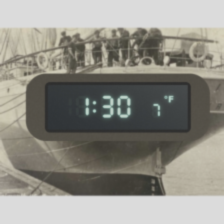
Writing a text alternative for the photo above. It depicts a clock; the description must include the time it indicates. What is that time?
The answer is 1:30
